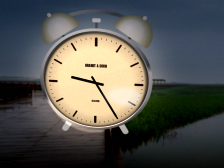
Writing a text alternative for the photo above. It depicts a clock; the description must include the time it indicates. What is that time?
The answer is 9:25
